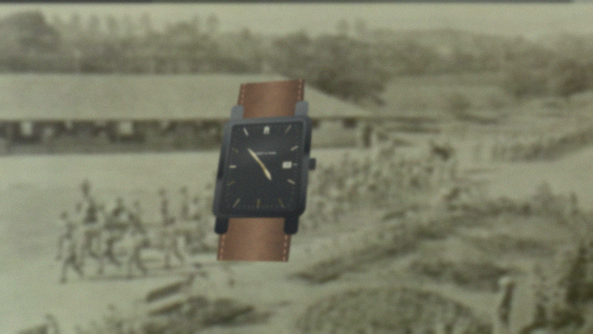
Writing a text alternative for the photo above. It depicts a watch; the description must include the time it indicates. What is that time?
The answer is 4:53
